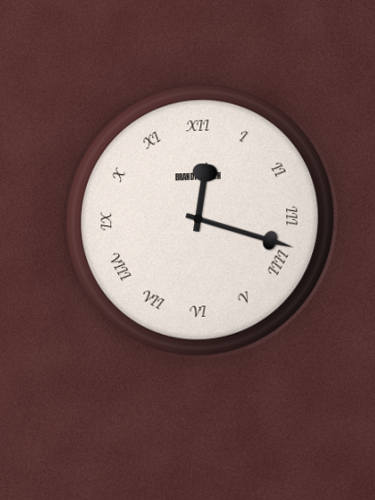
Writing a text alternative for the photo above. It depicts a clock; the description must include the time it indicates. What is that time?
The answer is 12:18
